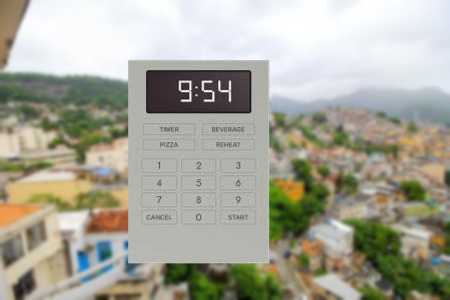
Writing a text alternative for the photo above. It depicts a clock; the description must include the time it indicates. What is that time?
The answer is 9:54
